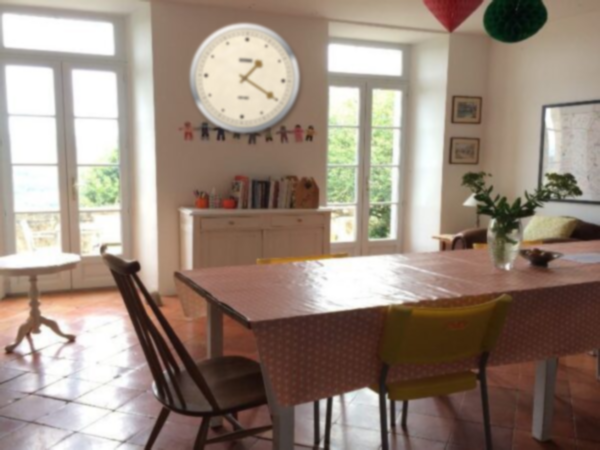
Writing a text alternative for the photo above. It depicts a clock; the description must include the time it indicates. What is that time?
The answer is 1:20
